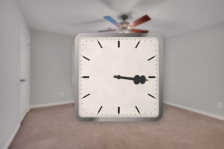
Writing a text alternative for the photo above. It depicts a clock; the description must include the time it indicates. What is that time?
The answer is 3:16
